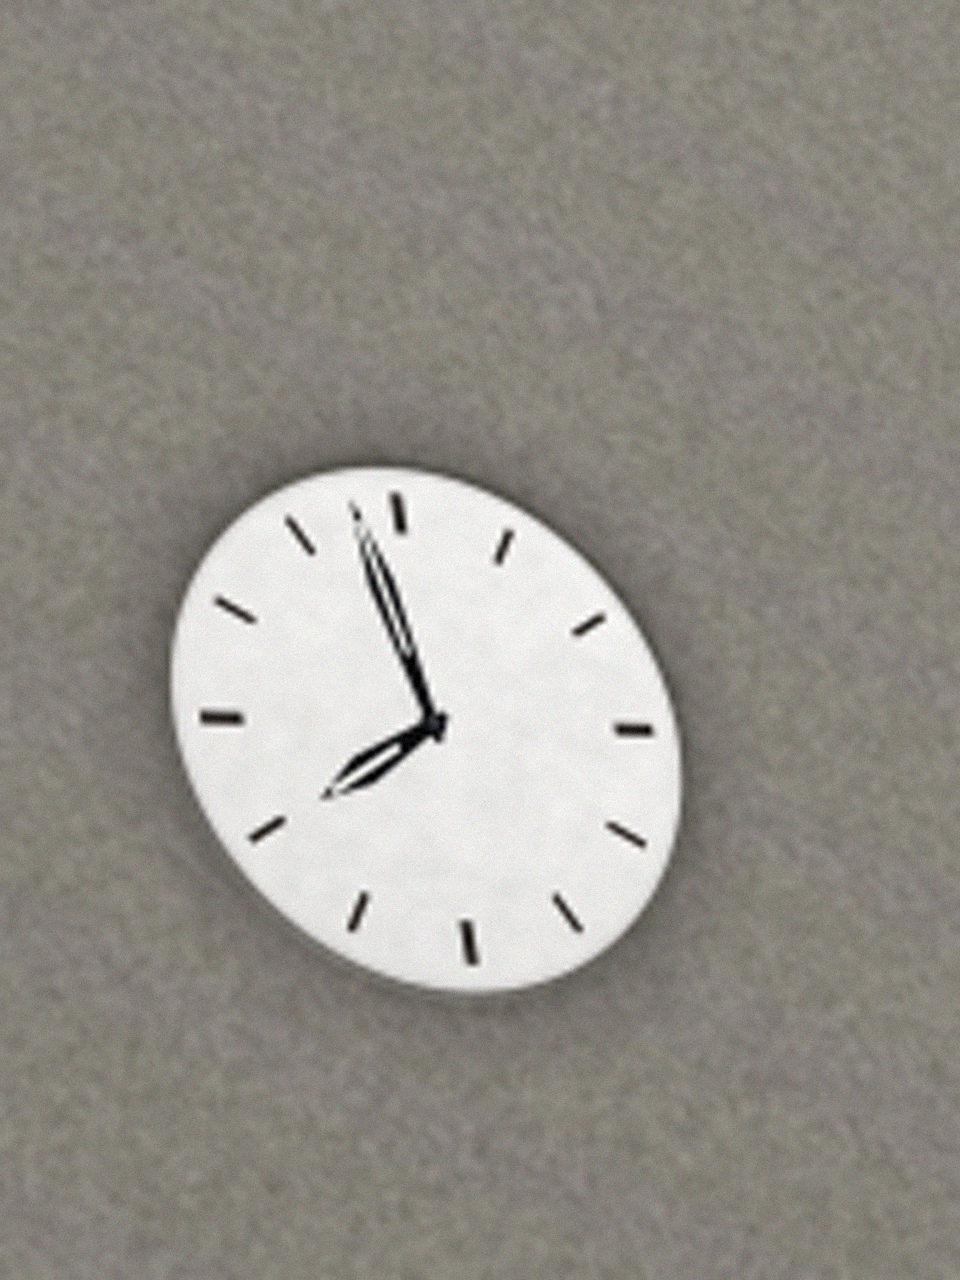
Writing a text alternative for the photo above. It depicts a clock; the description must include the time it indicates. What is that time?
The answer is 7:58
